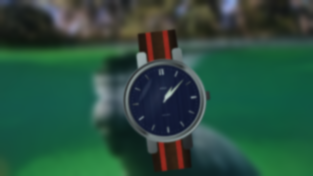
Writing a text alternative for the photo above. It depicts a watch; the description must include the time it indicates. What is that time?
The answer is 1:08
